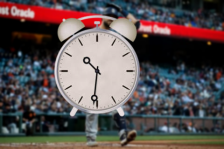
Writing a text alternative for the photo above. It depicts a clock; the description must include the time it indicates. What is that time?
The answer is 10:31
